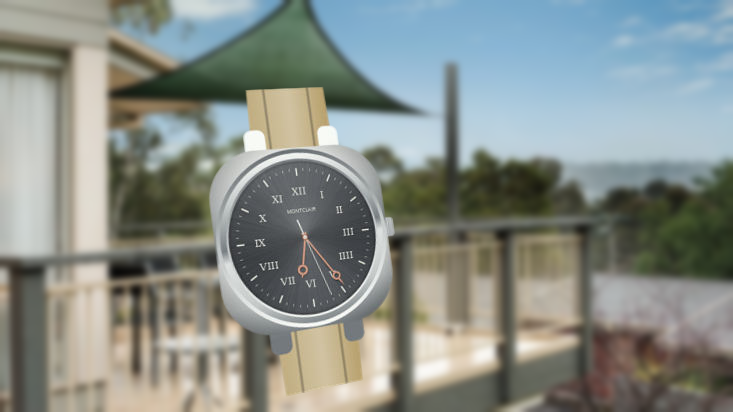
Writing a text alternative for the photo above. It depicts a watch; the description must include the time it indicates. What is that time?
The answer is 6:24:27
